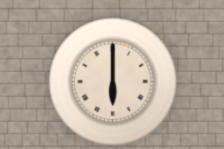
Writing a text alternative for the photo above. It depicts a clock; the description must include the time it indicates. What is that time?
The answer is 6:00
